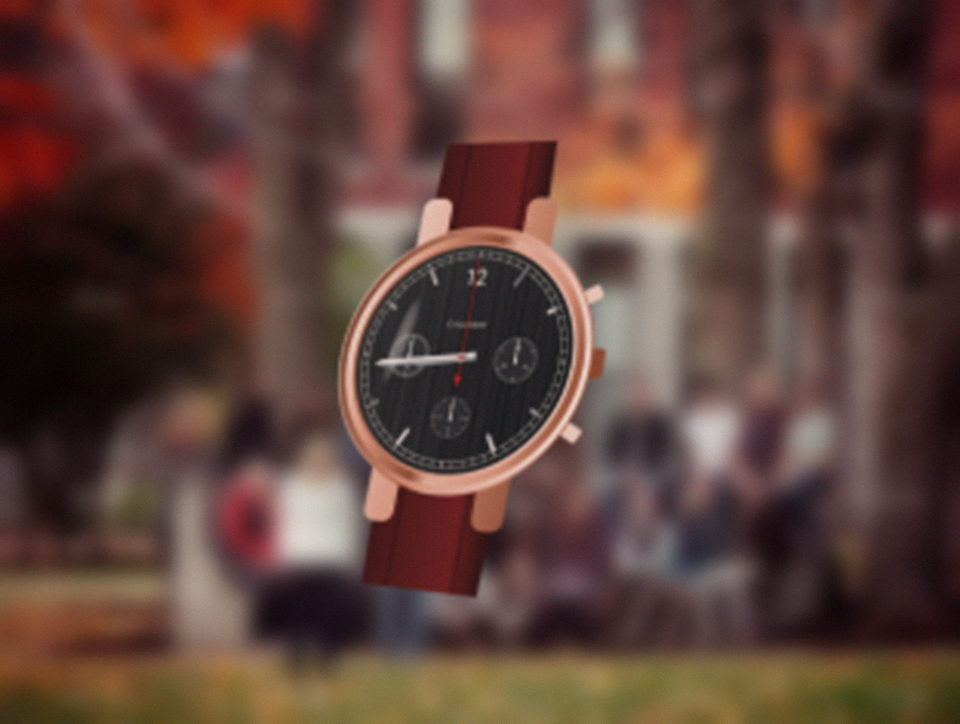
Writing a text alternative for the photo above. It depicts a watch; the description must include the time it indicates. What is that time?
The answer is 8:44
